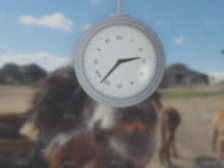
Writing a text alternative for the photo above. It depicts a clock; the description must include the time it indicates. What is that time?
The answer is 2:37
